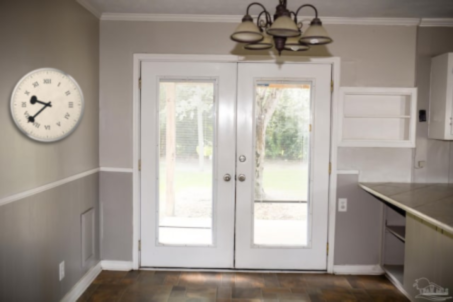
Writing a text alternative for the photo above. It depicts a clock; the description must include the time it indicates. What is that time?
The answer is 9:38
